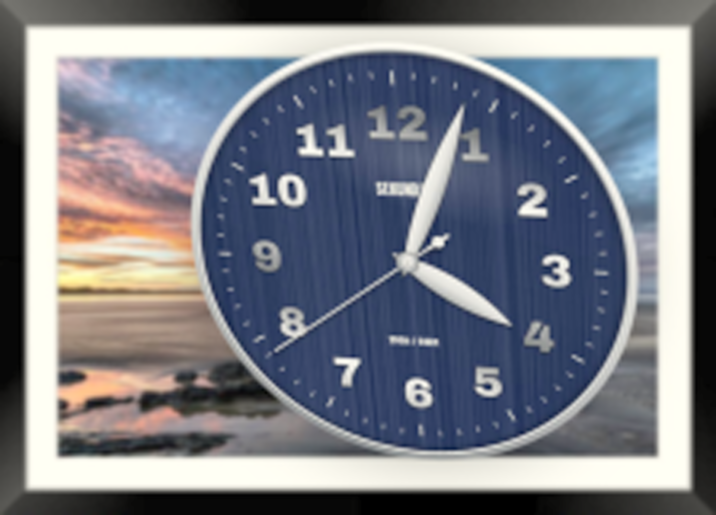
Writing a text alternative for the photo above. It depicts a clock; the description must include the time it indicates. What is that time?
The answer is 4:03:39
